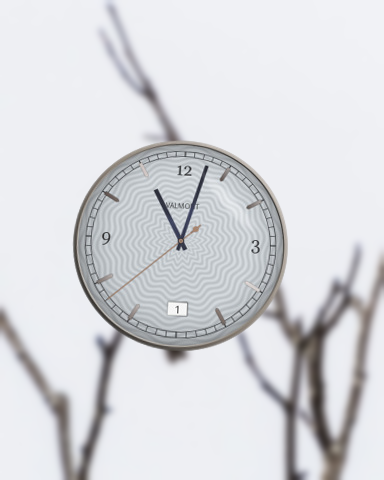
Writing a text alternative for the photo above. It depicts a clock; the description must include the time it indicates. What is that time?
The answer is 11:02:38
